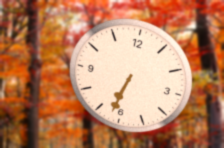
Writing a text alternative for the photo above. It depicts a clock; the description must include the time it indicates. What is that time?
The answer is 6:32
